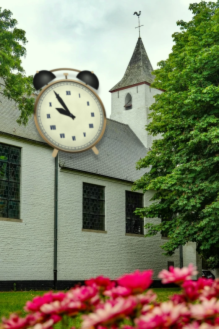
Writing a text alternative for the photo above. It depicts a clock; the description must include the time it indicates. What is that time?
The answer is 9:55
